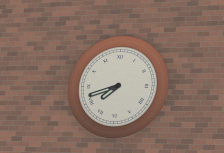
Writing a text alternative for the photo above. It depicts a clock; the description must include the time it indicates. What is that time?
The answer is 7:42
